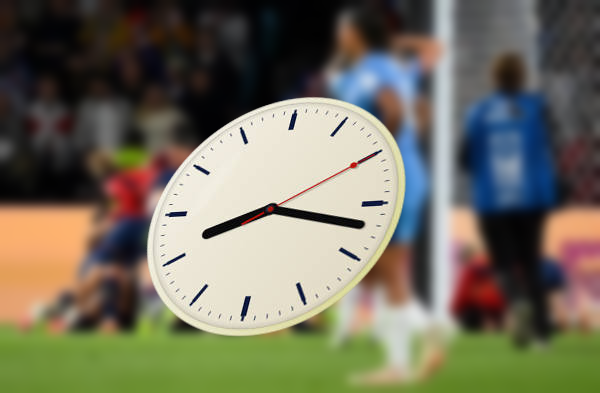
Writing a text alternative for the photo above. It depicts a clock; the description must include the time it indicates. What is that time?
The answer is 8:17:10
